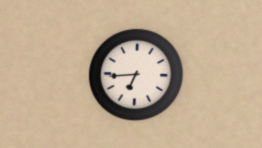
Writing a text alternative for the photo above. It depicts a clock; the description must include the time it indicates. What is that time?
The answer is 6:44
